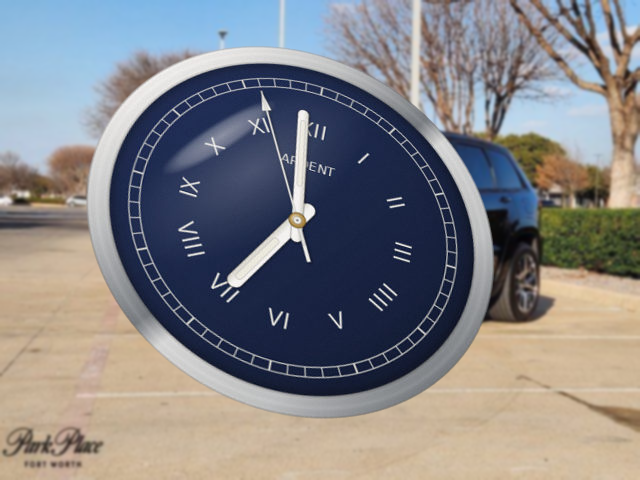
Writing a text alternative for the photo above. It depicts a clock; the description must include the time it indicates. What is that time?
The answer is 6:58:56
